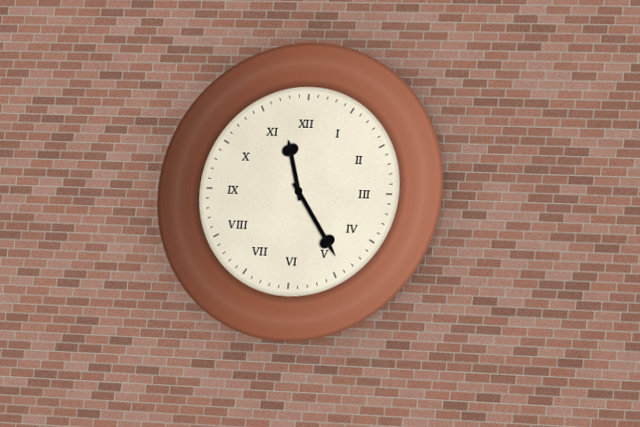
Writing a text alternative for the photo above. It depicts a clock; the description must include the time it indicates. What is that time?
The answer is 11:24
